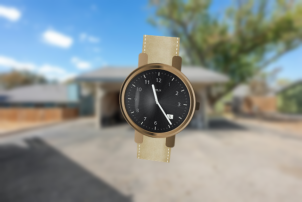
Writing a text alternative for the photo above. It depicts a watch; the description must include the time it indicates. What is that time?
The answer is 11:24
